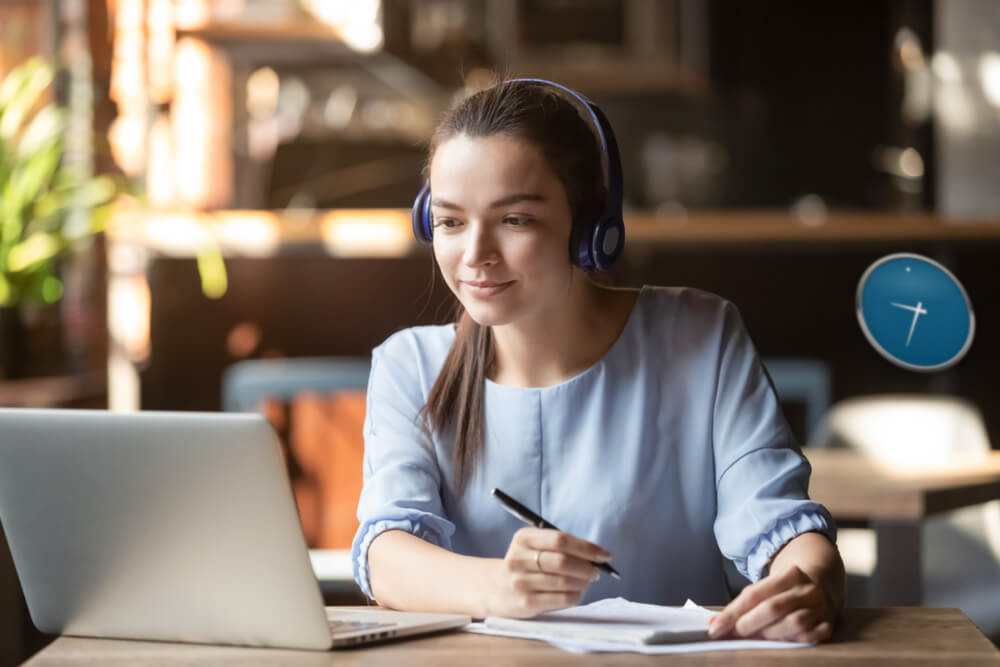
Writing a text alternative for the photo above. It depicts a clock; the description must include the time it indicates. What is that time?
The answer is 9:35
